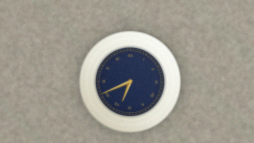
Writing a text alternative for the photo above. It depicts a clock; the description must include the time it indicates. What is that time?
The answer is 6:41
